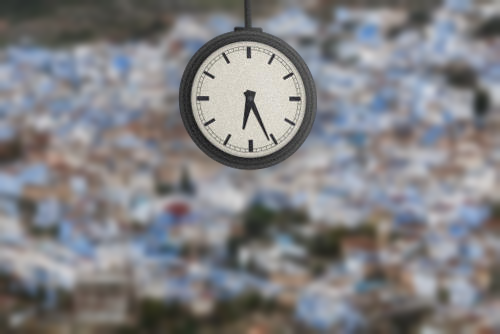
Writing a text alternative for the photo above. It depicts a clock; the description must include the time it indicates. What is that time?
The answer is 6:26
